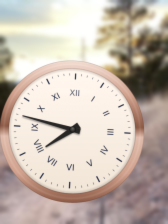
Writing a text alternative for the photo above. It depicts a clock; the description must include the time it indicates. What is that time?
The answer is 7:47
